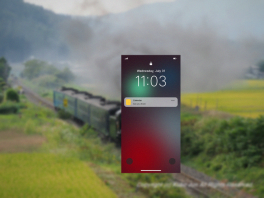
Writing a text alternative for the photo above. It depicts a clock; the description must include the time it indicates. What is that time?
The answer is 11:03
